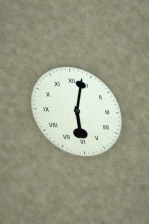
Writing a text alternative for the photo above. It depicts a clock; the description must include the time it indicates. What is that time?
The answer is 6:03
